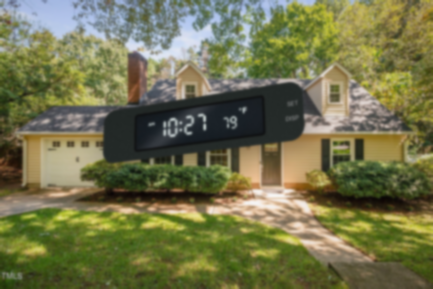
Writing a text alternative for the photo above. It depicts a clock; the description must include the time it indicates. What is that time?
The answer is 10:27
